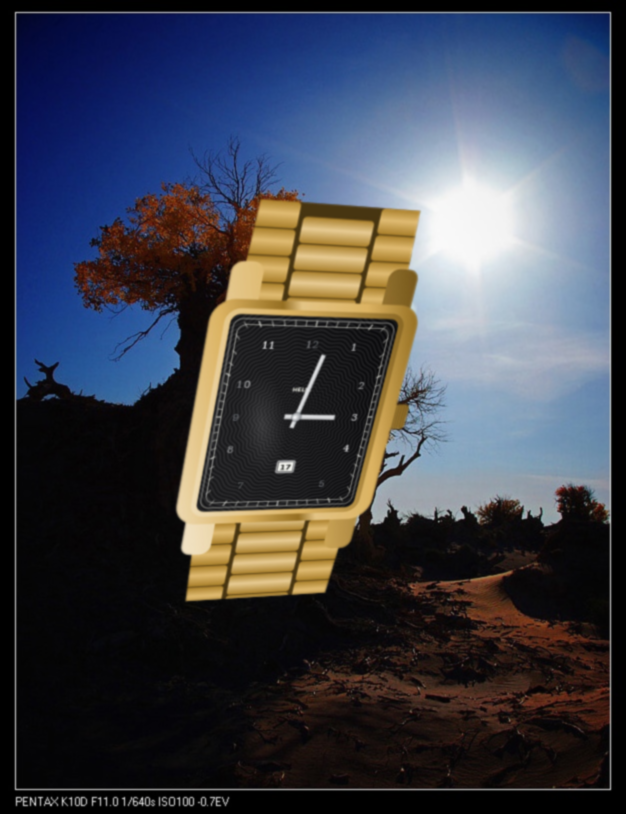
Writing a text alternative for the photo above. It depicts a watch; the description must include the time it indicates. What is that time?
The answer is 3:02
